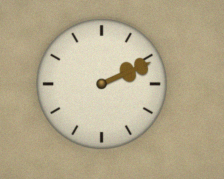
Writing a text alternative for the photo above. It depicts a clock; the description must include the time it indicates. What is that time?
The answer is 2:11
